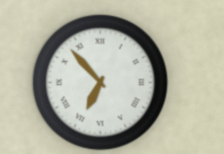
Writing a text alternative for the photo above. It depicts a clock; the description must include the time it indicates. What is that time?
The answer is 6:53
